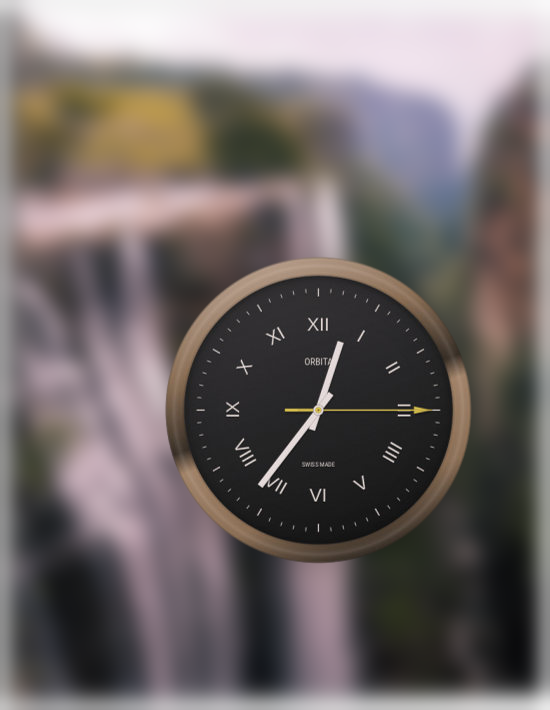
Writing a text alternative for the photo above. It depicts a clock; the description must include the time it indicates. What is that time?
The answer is 12:36:15
